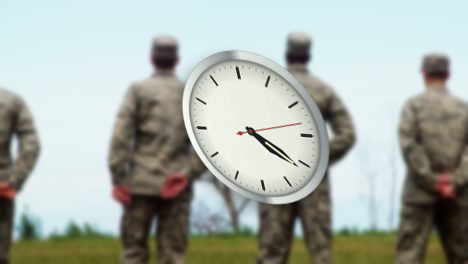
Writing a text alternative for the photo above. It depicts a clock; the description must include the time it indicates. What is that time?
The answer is 4:21:13
